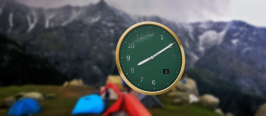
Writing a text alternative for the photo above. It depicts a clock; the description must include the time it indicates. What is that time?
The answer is 8:10
